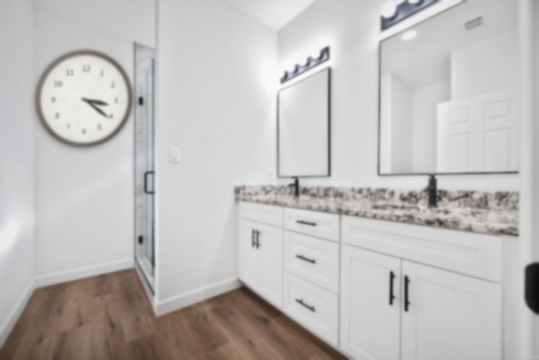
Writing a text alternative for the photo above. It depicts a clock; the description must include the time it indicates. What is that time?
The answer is 3:21
